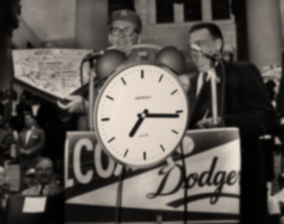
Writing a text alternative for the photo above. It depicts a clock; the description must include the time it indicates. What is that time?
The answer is 7:16
